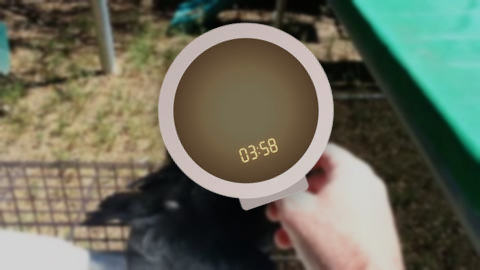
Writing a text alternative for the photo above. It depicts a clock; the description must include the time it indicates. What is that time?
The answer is 3:58
